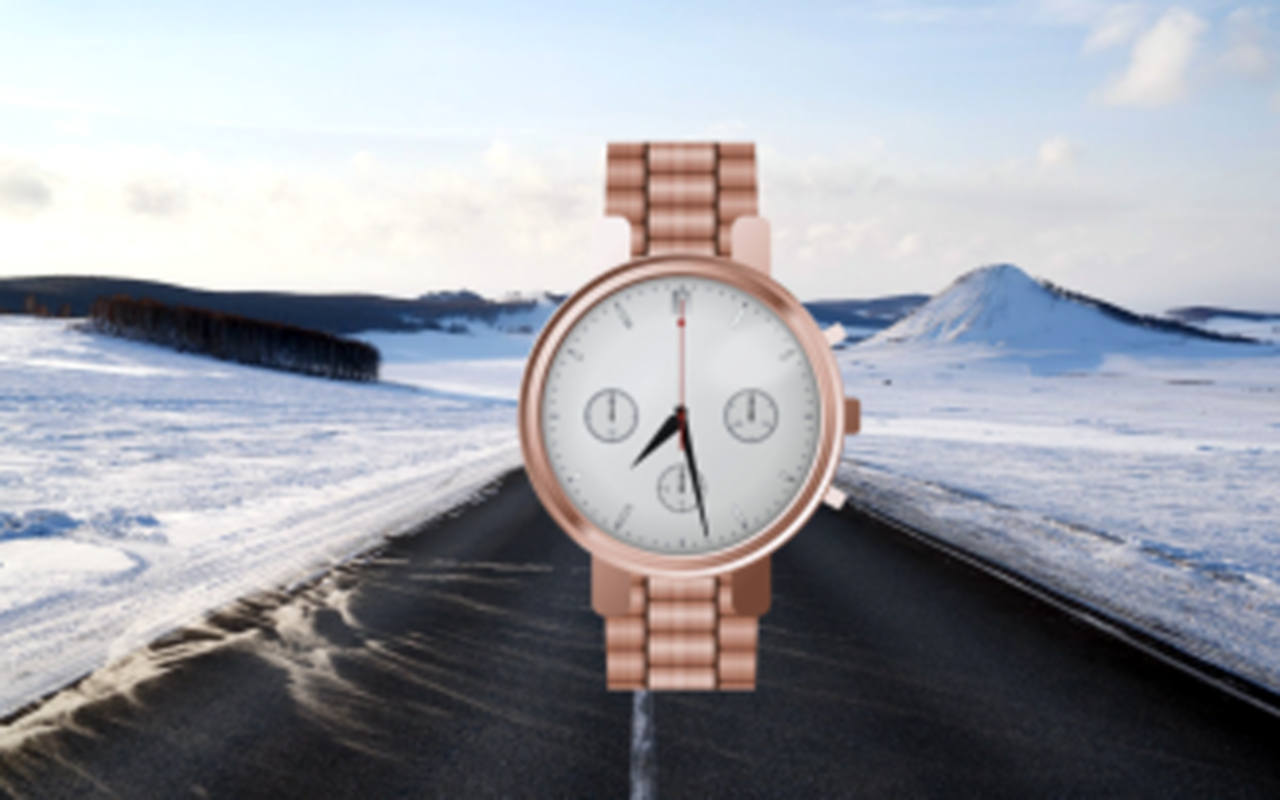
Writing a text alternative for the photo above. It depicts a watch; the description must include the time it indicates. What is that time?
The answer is 7:28
